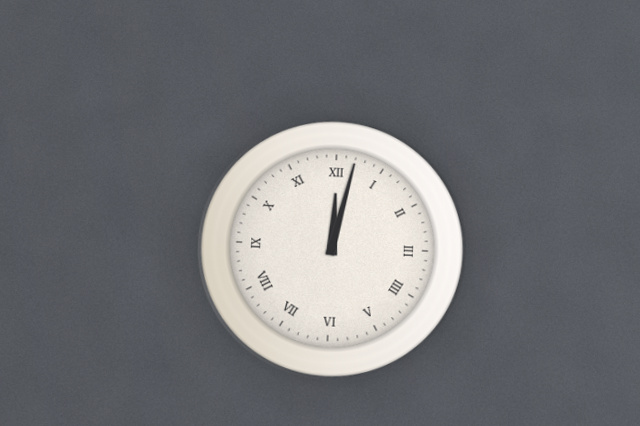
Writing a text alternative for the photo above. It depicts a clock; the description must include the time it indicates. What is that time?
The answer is 12:02
